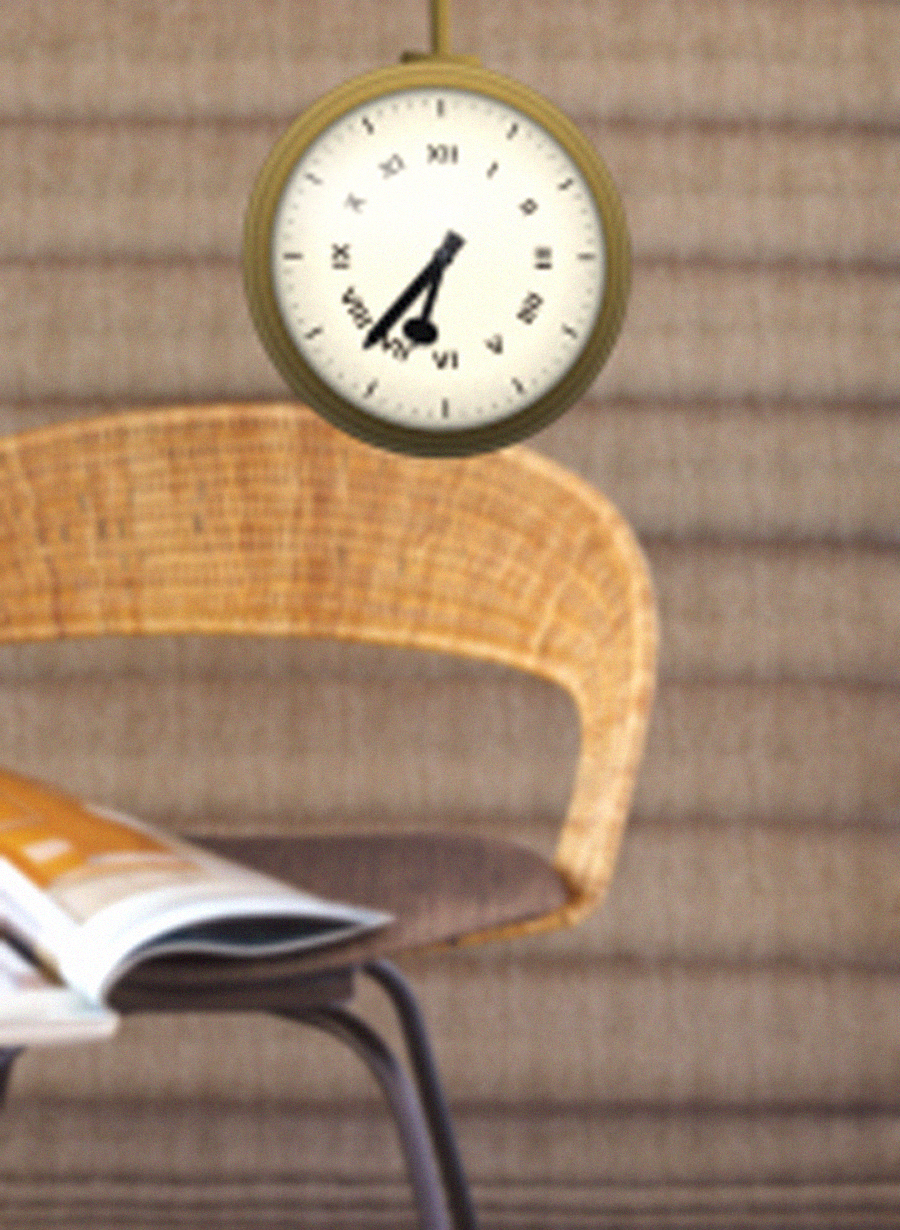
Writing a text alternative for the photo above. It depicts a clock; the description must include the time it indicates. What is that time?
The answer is 6:37
